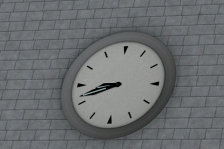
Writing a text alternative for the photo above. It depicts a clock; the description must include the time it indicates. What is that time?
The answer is 8:42
